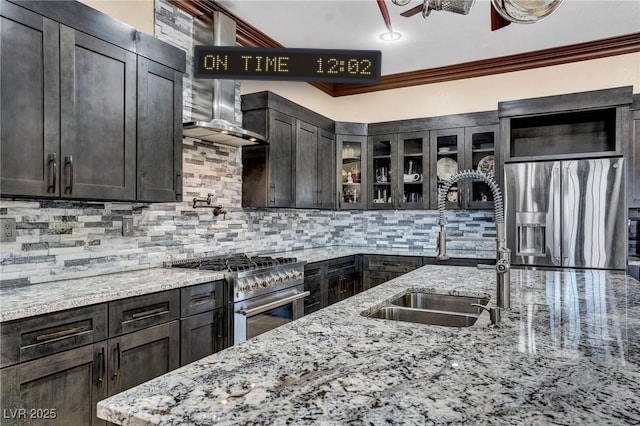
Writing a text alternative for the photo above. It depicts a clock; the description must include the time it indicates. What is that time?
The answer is 12:02
